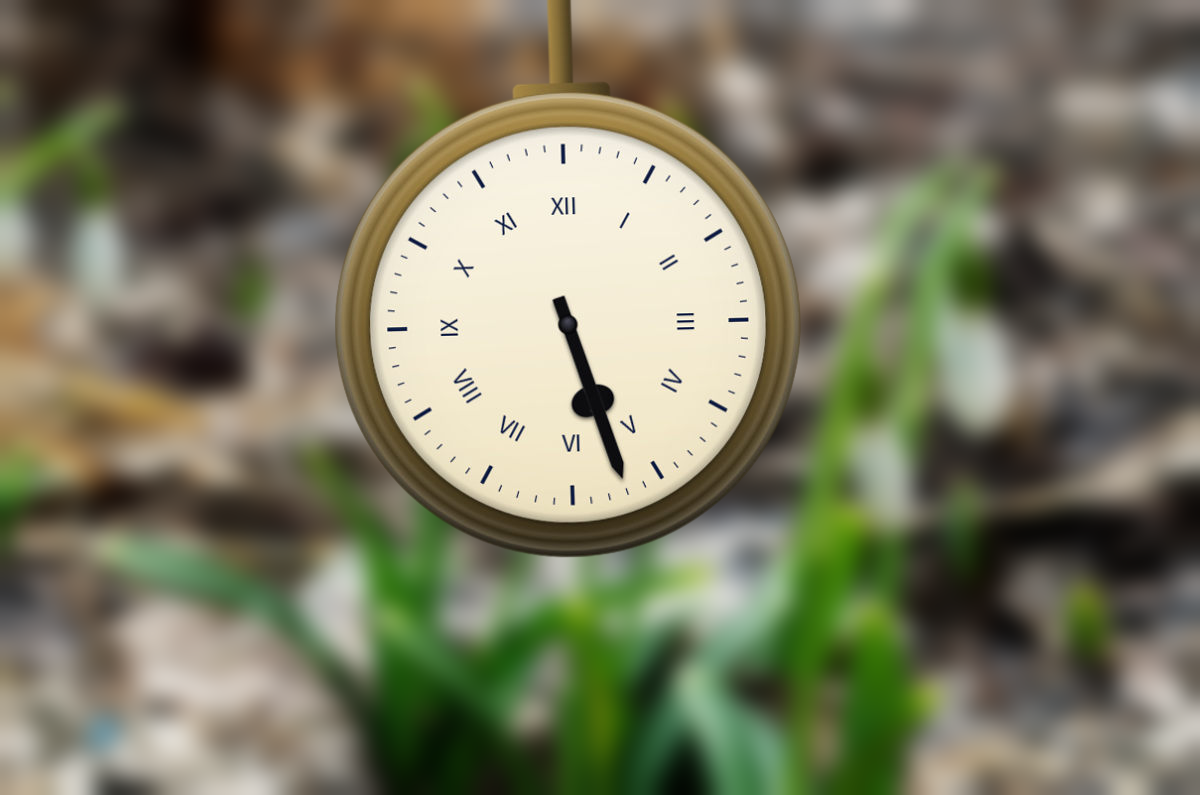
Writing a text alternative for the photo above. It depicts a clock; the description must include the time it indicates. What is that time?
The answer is 5:27
